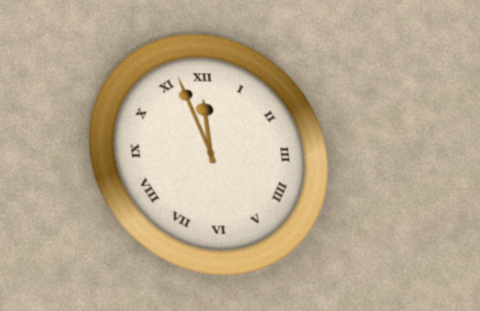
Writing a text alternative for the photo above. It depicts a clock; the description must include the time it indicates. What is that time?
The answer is 11:57
